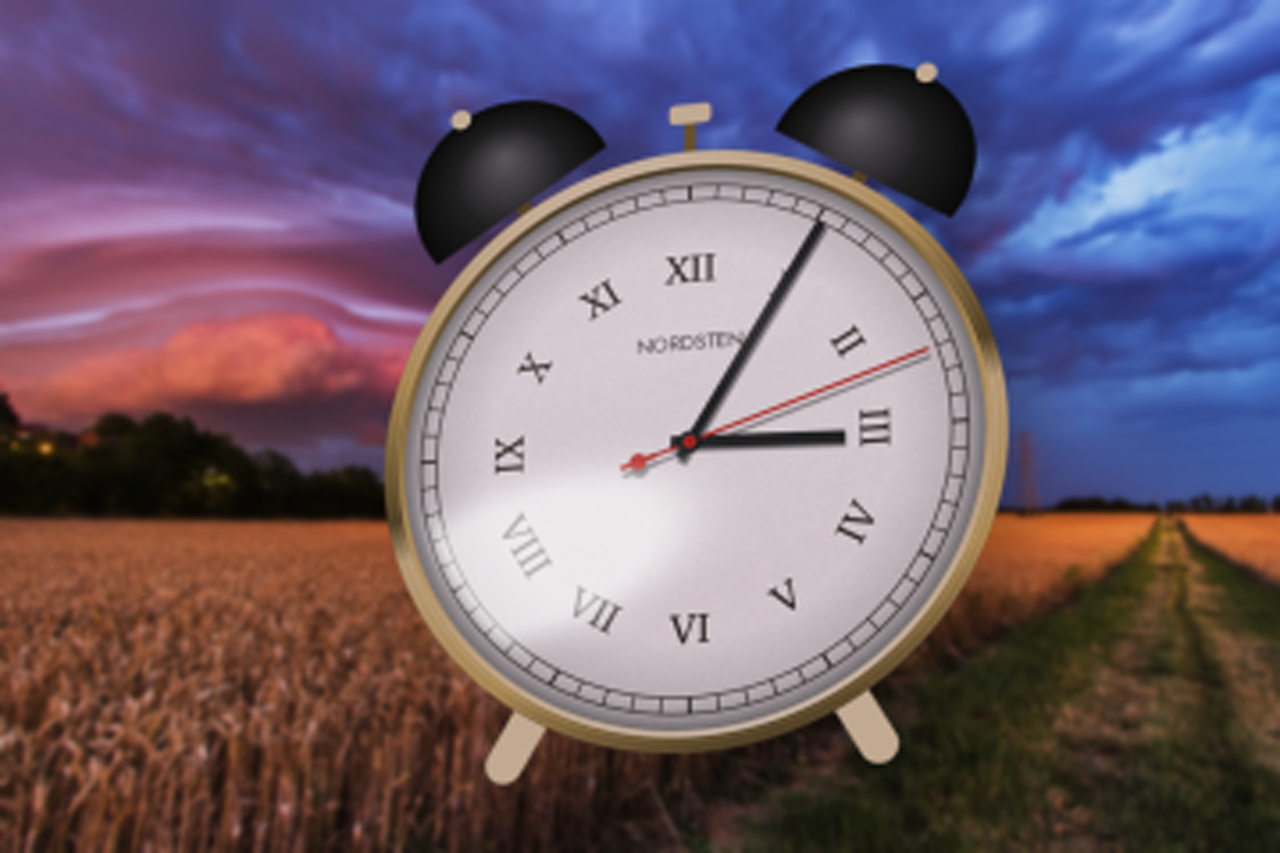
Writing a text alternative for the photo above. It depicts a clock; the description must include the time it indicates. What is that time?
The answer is 3:05:12
